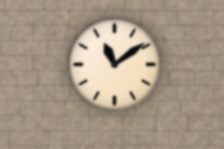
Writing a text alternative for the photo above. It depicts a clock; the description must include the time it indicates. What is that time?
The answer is 11:09
